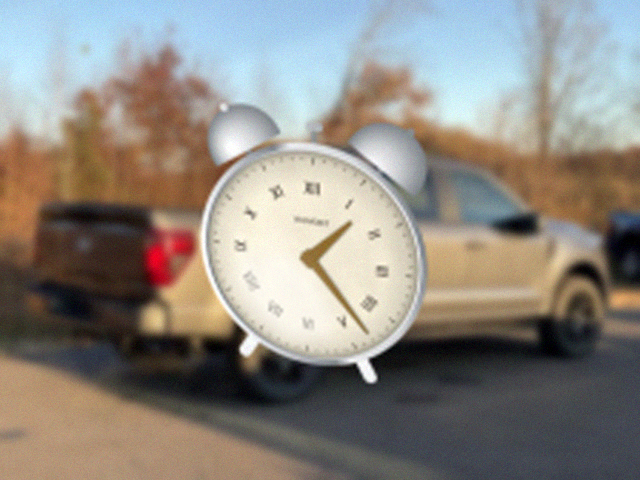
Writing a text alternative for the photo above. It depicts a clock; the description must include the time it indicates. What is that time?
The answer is 1:23
